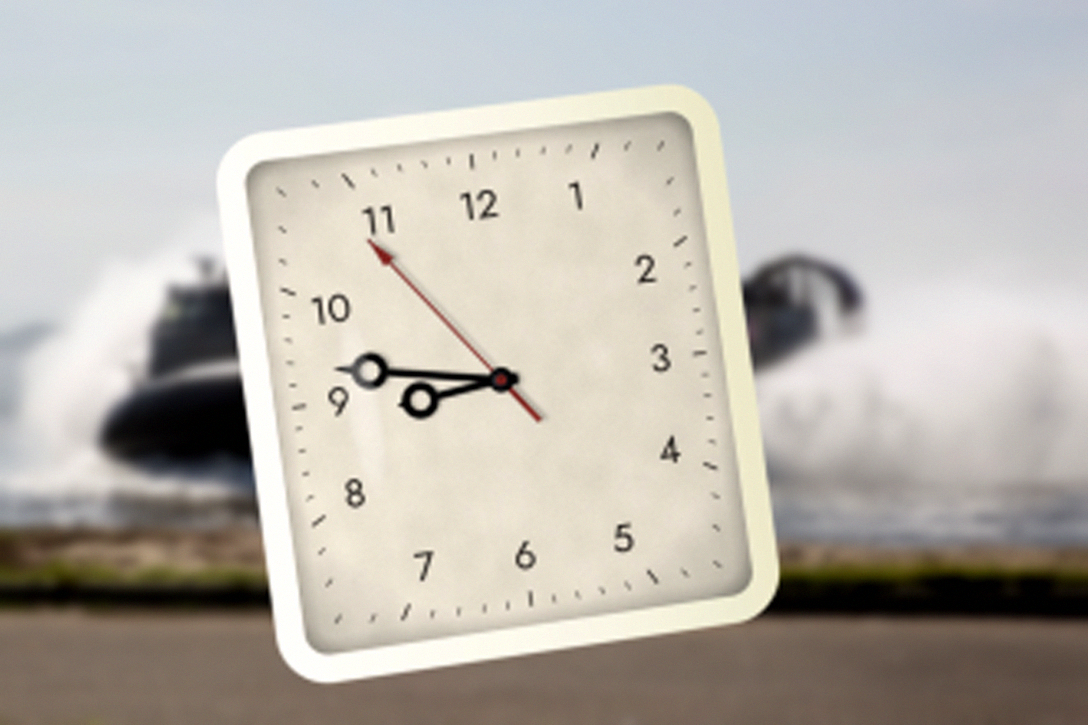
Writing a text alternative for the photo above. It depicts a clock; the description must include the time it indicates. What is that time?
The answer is 8:46:54
